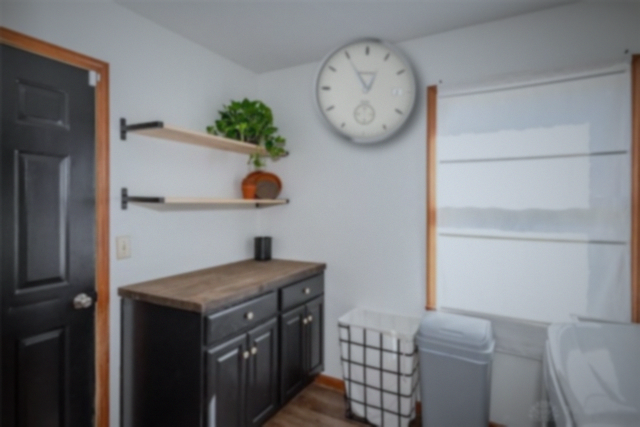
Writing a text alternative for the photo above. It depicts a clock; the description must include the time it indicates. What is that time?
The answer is 12:55
